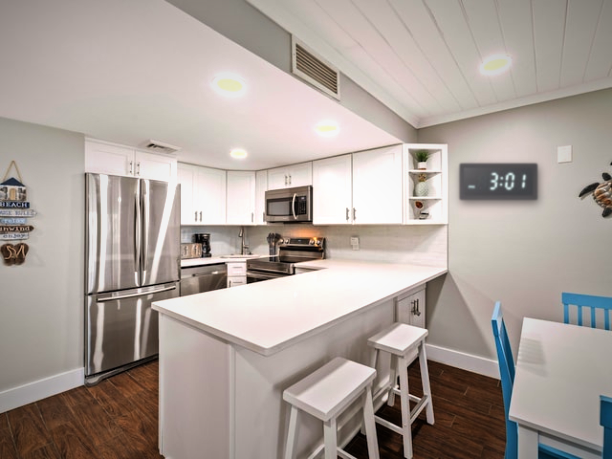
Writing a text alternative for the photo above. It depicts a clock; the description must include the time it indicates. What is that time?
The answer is 3:01
